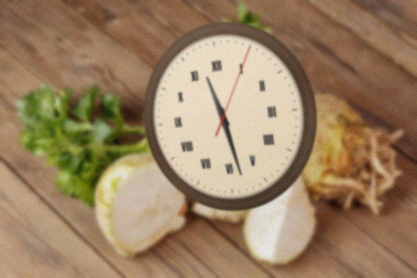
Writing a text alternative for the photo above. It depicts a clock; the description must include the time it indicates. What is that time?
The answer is 11:28:05
